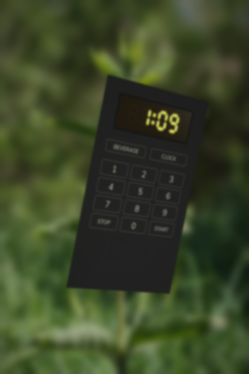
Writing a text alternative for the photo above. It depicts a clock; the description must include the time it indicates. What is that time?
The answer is 1:09
